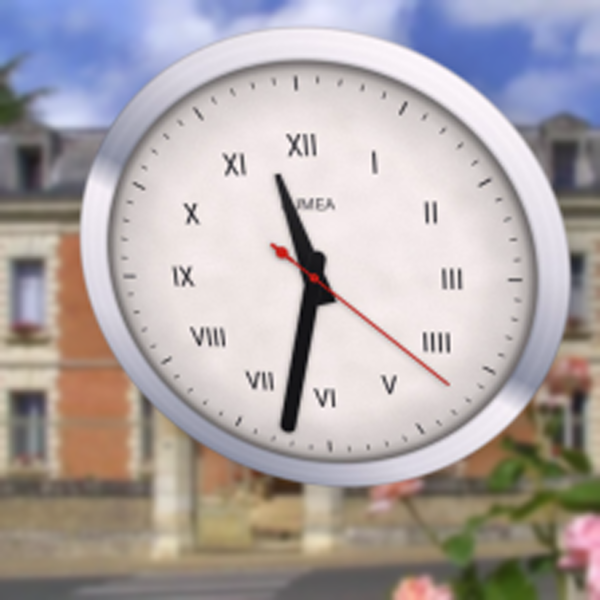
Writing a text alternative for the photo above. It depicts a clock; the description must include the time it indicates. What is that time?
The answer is 11:32:22
